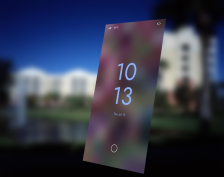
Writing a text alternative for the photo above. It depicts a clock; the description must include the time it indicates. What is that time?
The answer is 10:13
